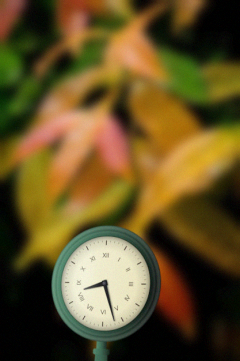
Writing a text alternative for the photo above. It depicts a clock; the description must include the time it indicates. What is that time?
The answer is 8:27
